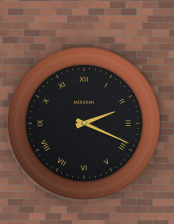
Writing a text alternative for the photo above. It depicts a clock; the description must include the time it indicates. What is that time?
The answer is 2:19
